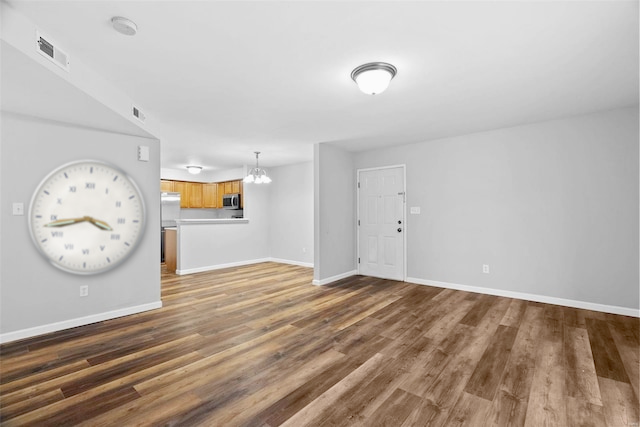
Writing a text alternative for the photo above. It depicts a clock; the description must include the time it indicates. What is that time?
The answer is 3:43
